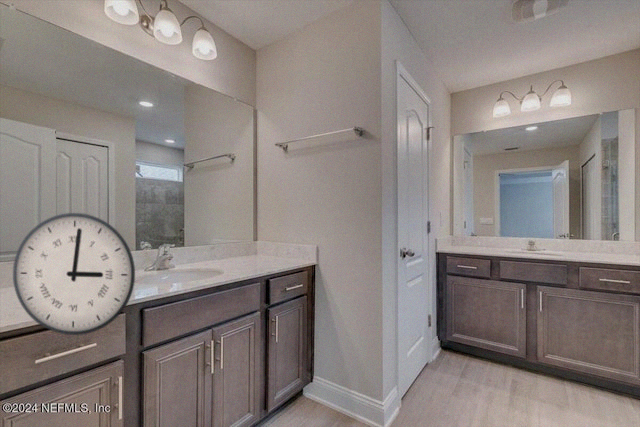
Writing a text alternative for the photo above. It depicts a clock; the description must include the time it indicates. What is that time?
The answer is 3:01
